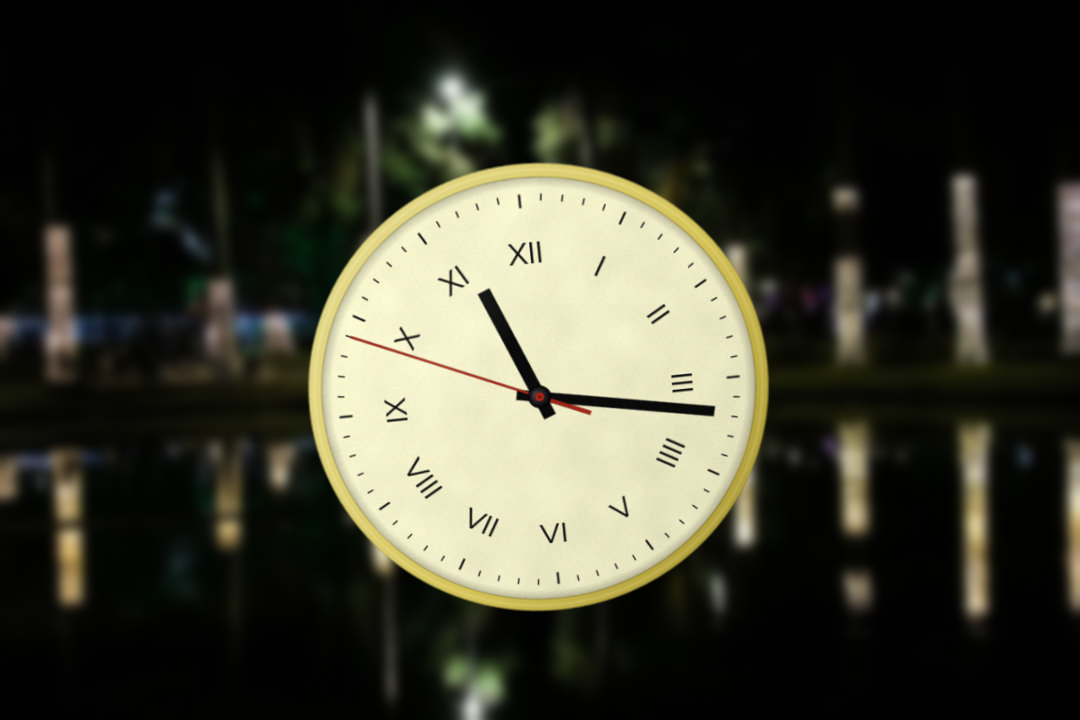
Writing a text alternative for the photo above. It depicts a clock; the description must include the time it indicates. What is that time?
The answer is 11:16:49
